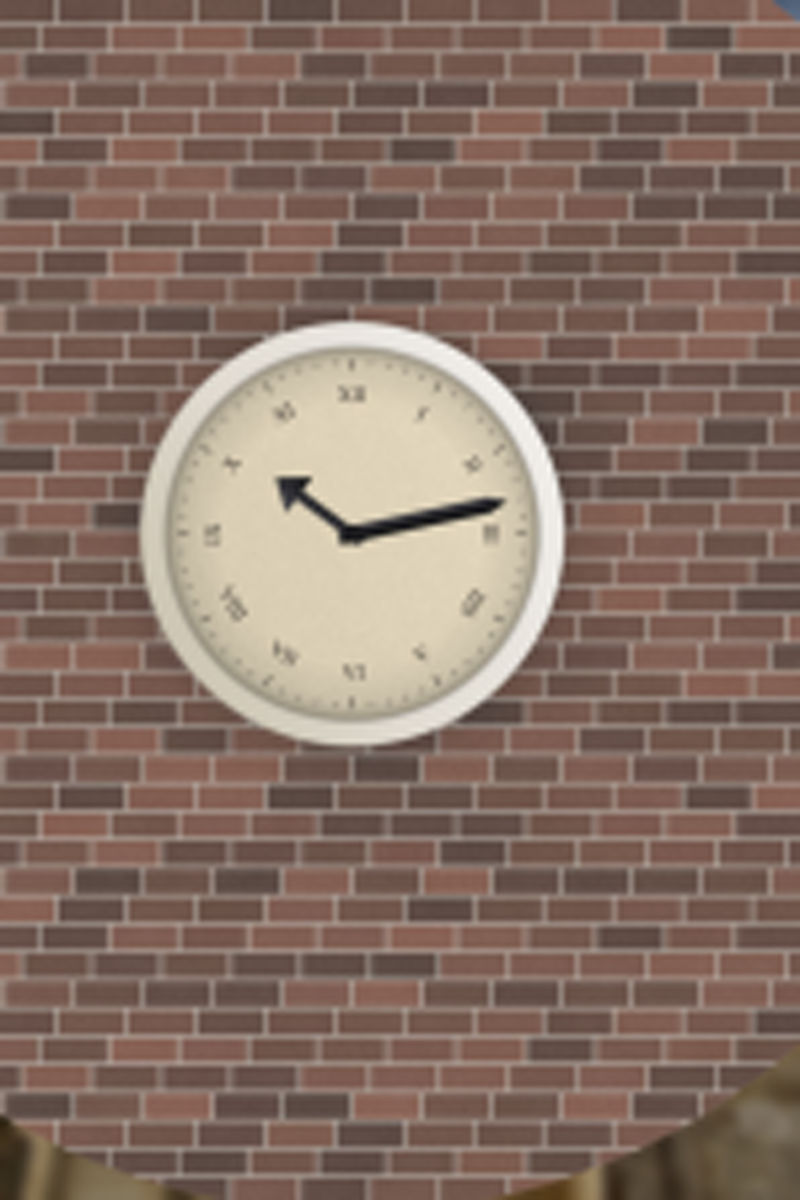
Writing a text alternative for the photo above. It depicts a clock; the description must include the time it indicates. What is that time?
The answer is 10:13
